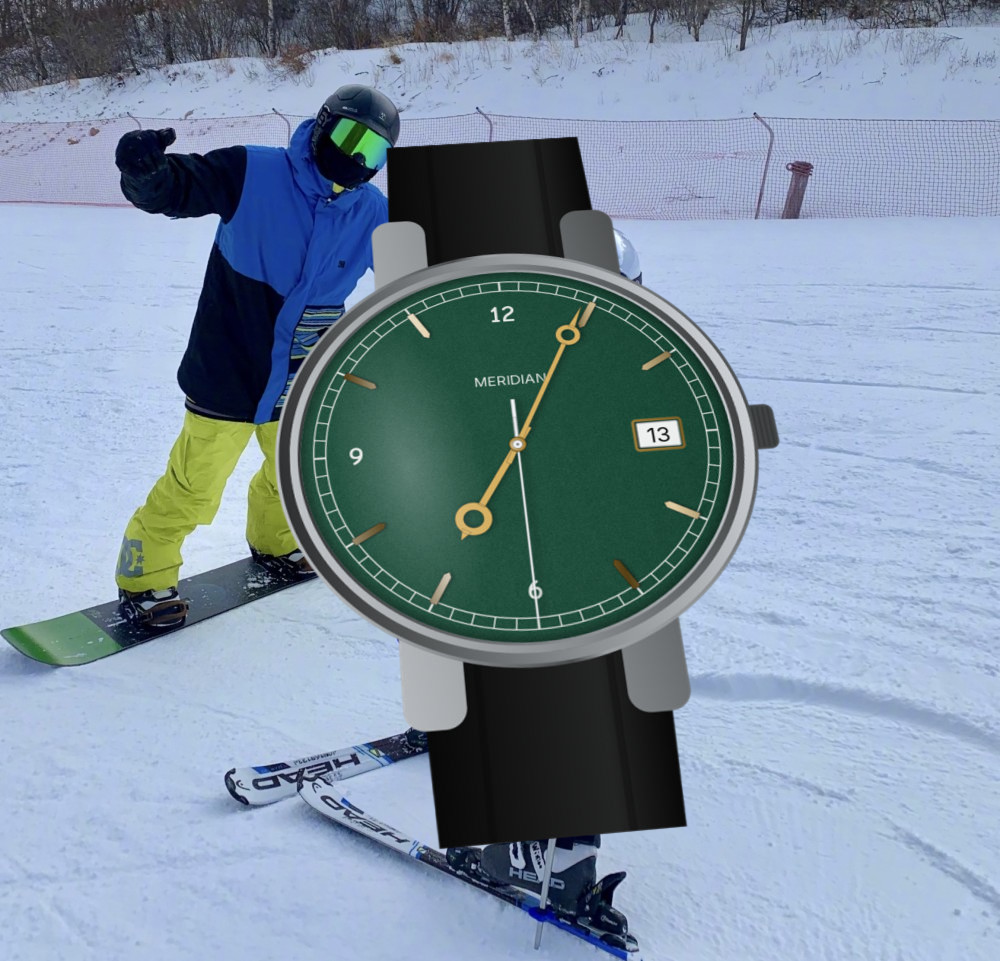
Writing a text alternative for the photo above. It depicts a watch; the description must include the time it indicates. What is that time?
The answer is 7:04:30
